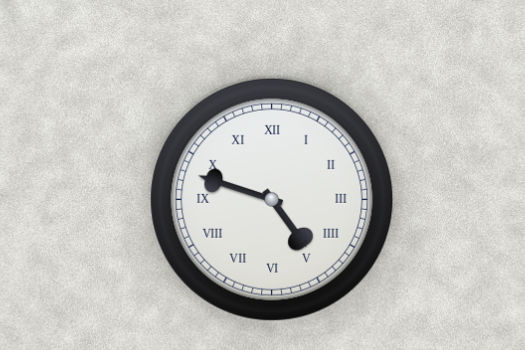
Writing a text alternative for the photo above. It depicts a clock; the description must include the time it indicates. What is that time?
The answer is 4:48
